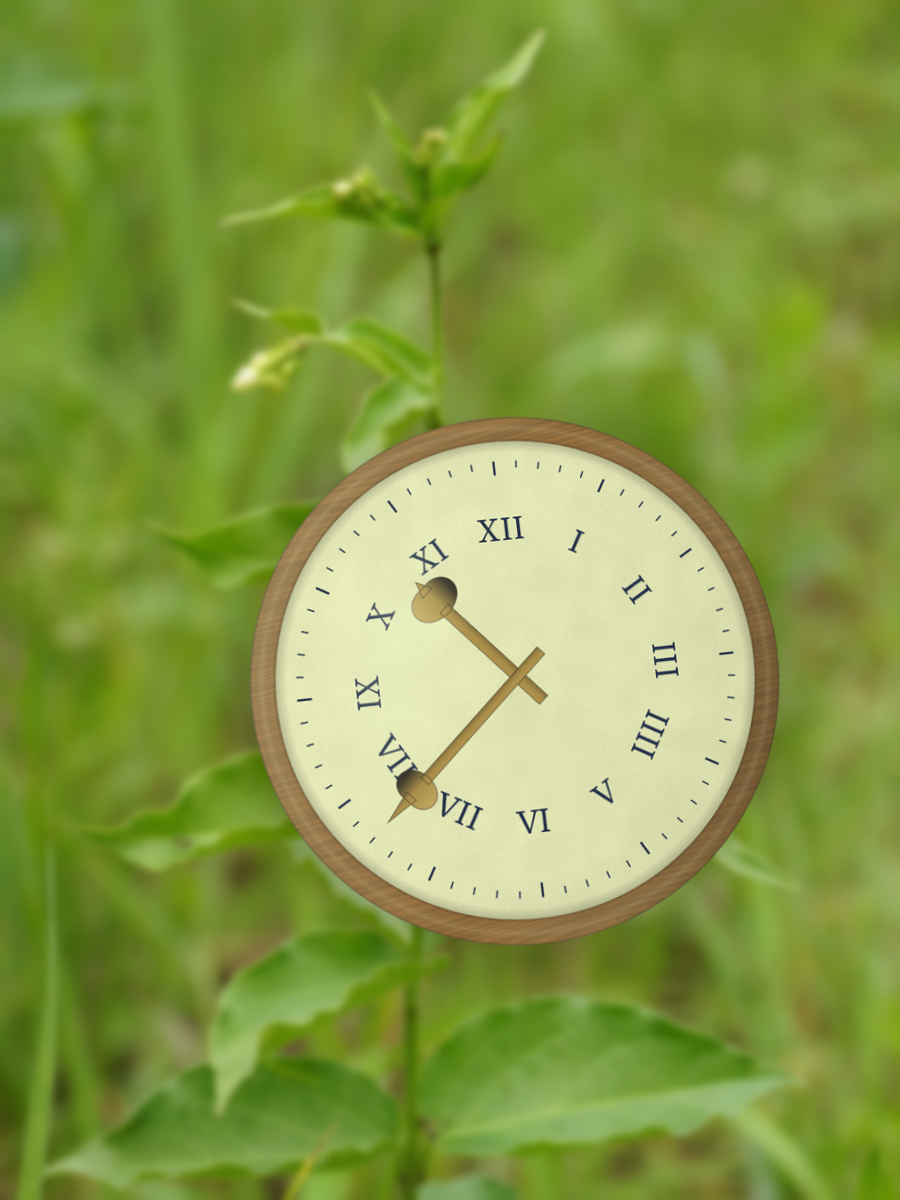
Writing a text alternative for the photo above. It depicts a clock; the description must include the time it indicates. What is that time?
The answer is 10:38
